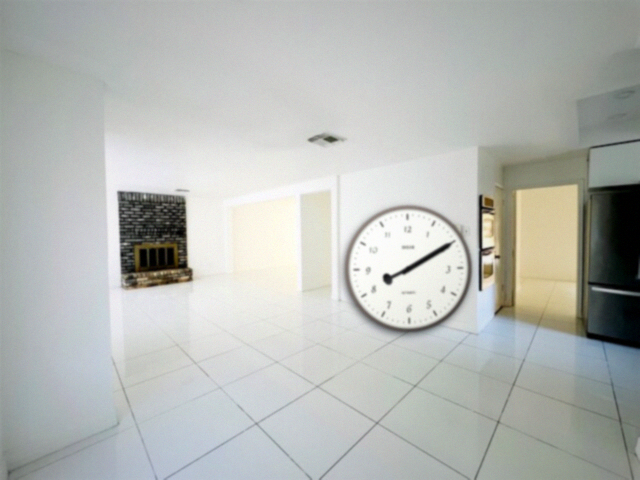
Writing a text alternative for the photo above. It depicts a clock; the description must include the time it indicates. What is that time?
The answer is 8:10
